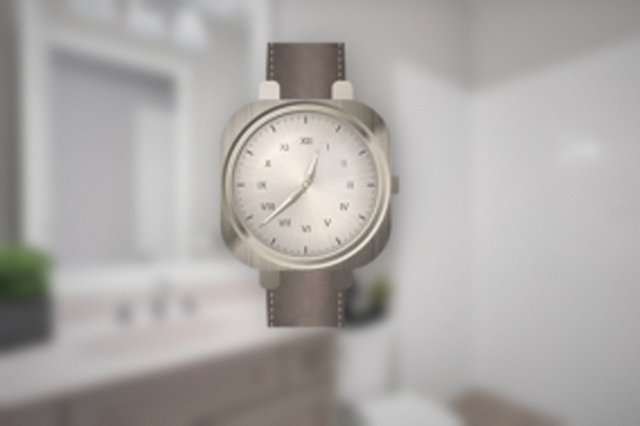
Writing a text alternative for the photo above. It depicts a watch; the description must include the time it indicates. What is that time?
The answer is 12:38
